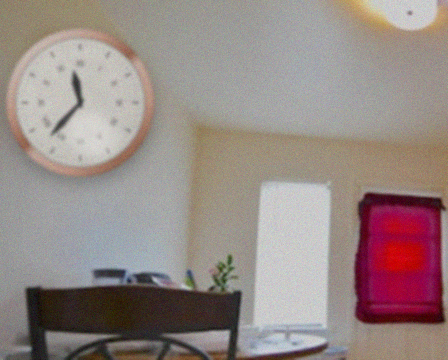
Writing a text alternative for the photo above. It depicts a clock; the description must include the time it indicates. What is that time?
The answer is 11:37
